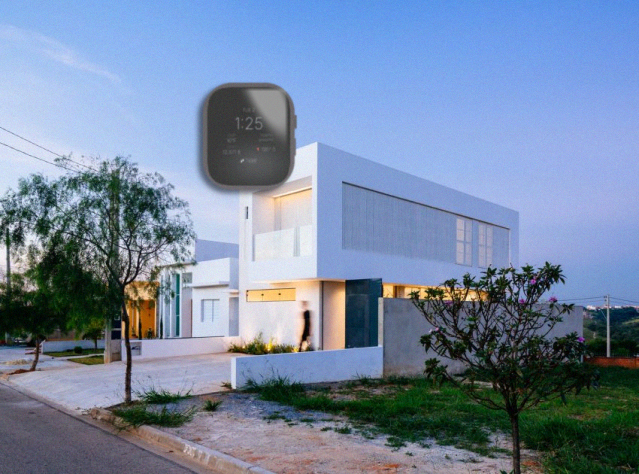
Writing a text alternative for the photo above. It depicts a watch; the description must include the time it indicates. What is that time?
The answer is 1:25
